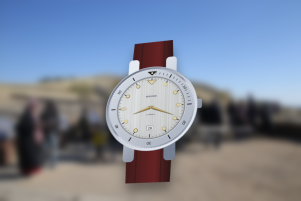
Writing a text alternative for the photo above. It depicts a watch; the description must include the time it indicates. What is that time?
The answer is 8:19
